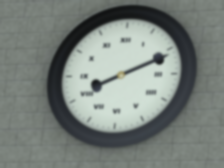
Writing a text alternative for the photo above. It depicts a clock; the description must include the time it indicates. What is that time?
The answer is 8:11
